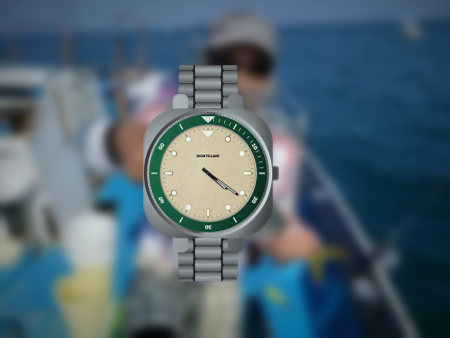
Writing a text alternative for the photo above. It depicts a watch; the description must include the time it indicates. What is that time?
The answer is 4:21
